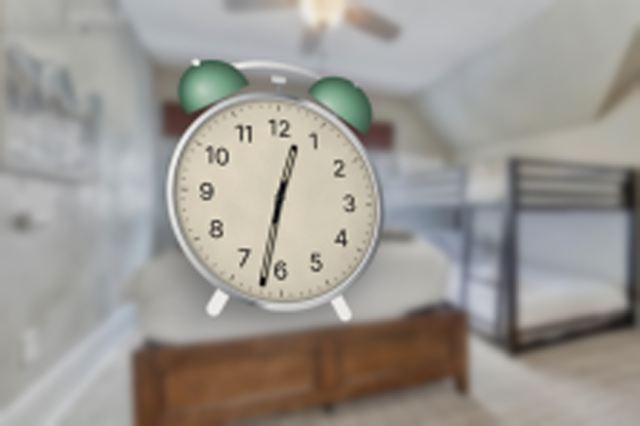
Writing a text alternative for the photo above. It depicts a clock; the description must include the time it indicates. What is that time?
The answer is 12:32
